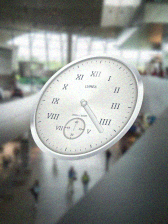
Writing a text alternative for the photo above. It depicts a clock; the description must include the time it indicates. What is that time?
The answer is 4:22
